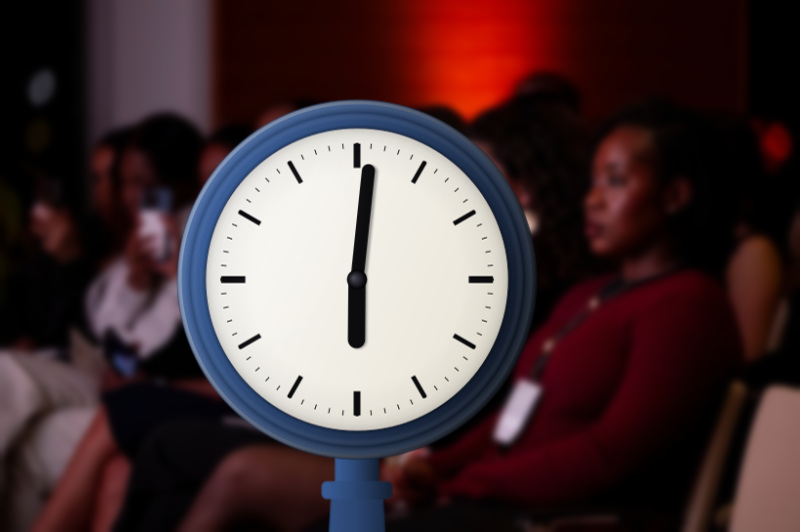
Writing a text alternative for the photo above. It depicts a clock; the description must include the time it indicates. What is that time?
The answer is 6:01
